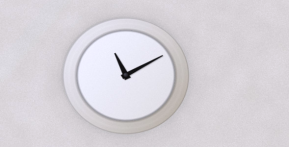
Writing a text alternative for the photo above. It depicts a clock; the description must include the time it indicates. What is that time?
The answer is 11:10
